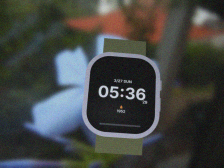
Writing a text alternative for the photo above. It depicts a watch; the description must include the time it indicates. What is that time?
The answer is 5:36
